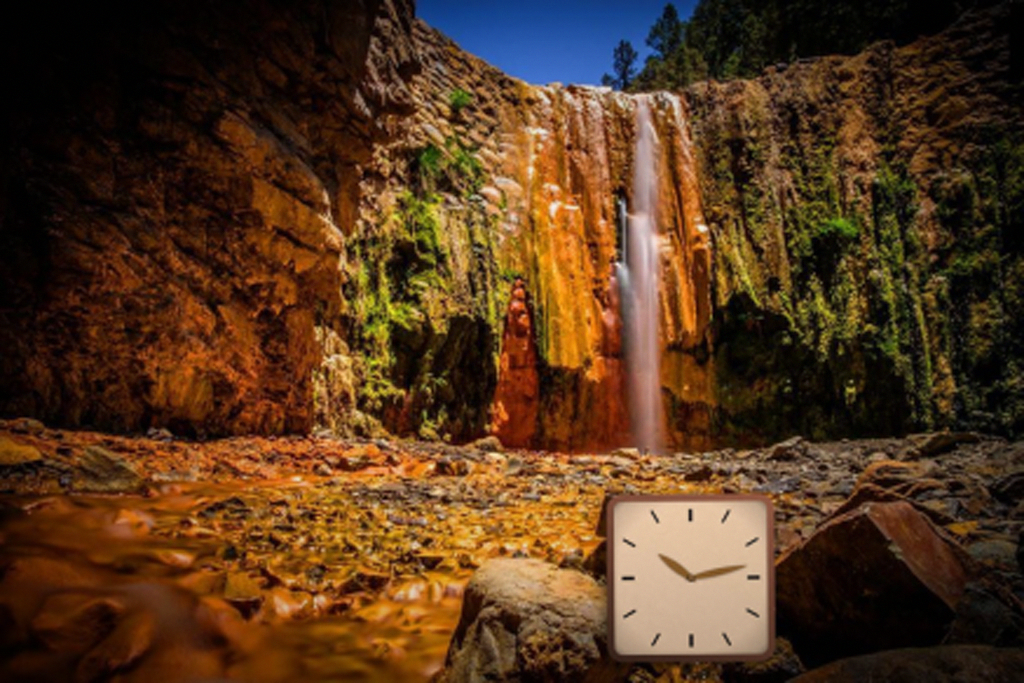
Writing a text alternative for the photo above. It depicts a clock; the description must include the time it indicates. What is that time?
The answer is 10:13
